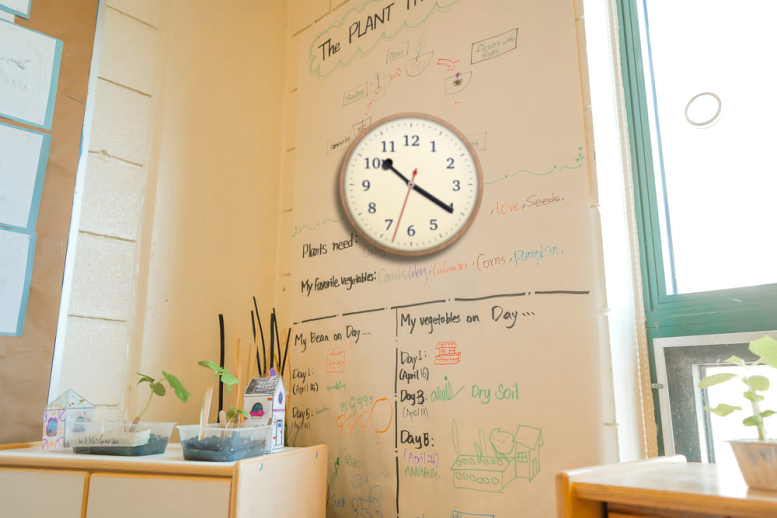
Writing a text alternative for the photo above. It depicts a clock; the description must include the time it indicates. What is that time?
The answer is 10:20:33
